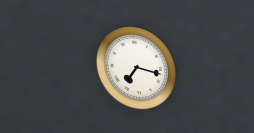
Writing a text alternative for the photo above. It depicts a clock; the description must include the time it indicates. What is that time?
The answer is 7:17
